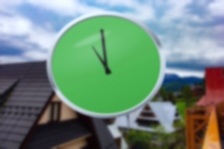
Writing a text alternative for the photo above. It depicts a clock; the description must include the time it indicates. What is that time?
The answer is 10:59
